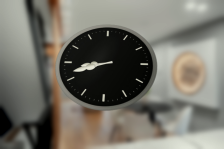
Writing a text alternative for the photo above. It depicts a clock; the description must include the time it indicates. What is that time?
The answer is 8:42
